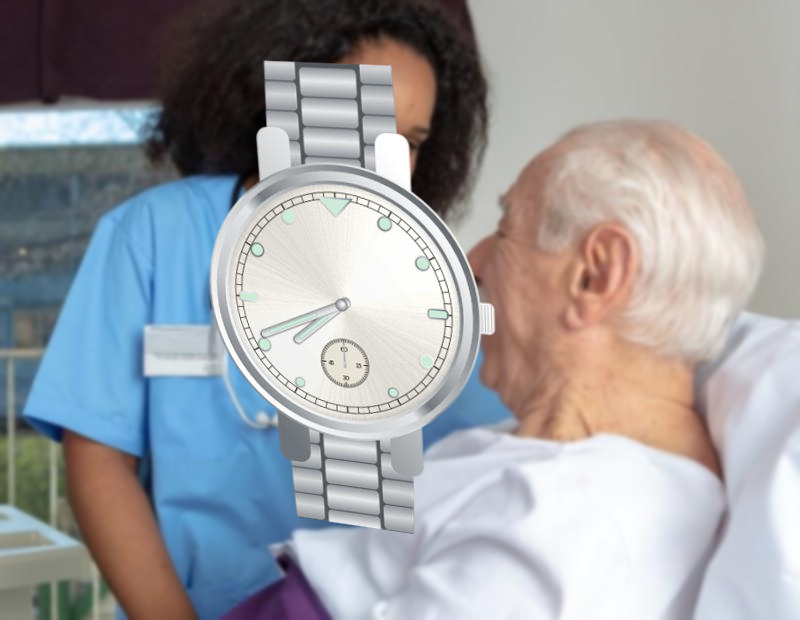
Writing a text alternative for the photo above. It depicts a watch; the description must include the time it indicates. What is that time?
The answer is 7:41
